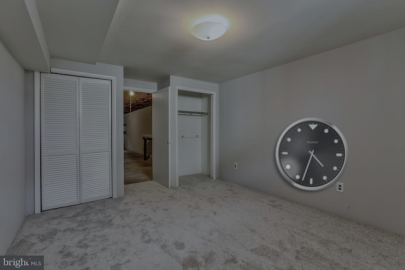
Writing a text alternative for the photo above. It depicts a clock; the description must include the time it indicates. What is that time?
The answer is 4:33
